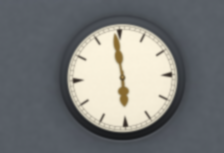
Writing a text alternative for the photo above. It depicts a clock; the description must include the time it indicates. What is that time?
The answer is 5:59
